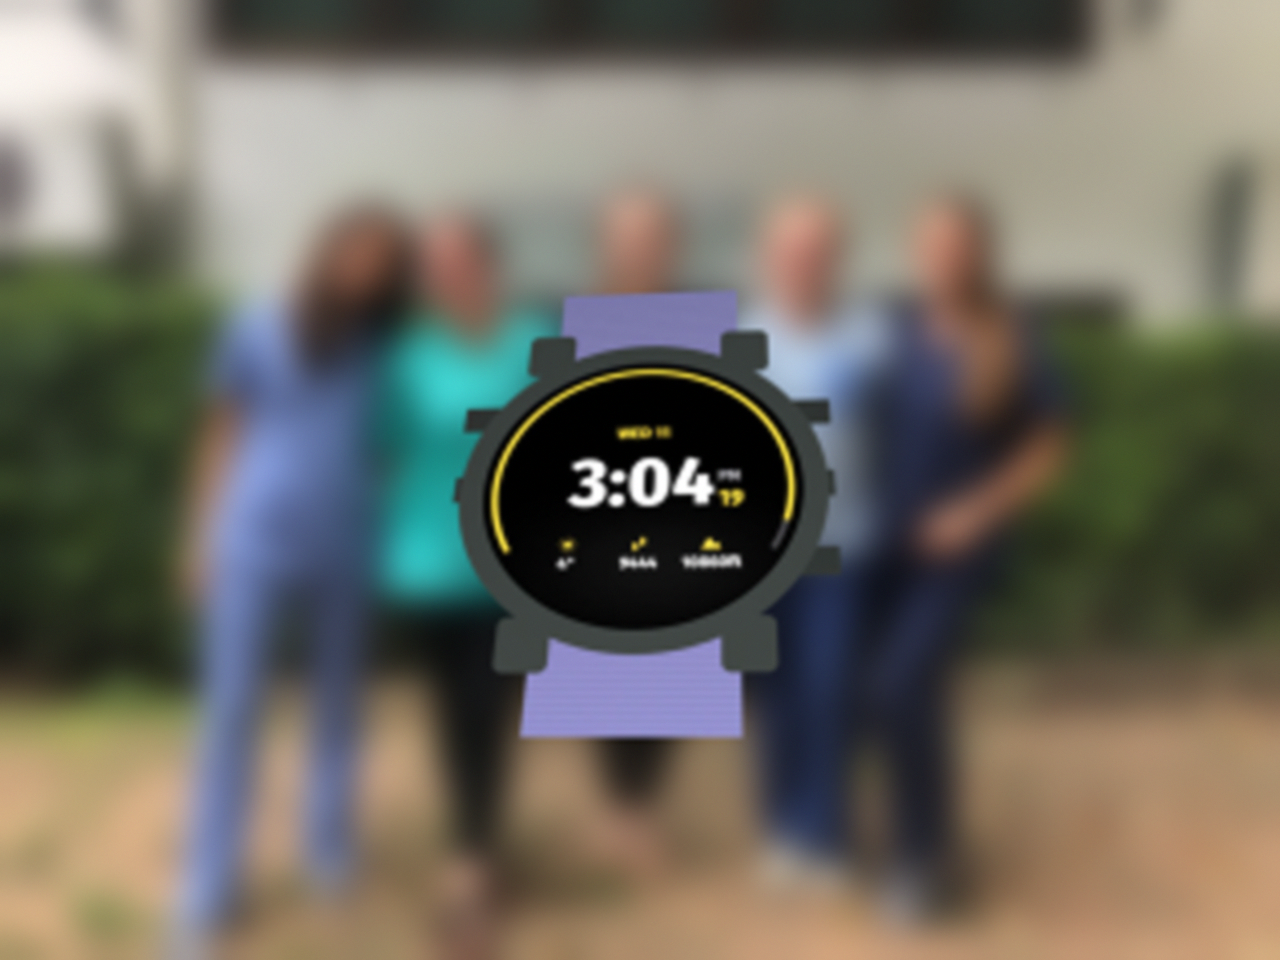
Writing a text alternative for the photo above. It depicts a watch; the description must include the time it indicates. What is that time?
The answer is 3:04
